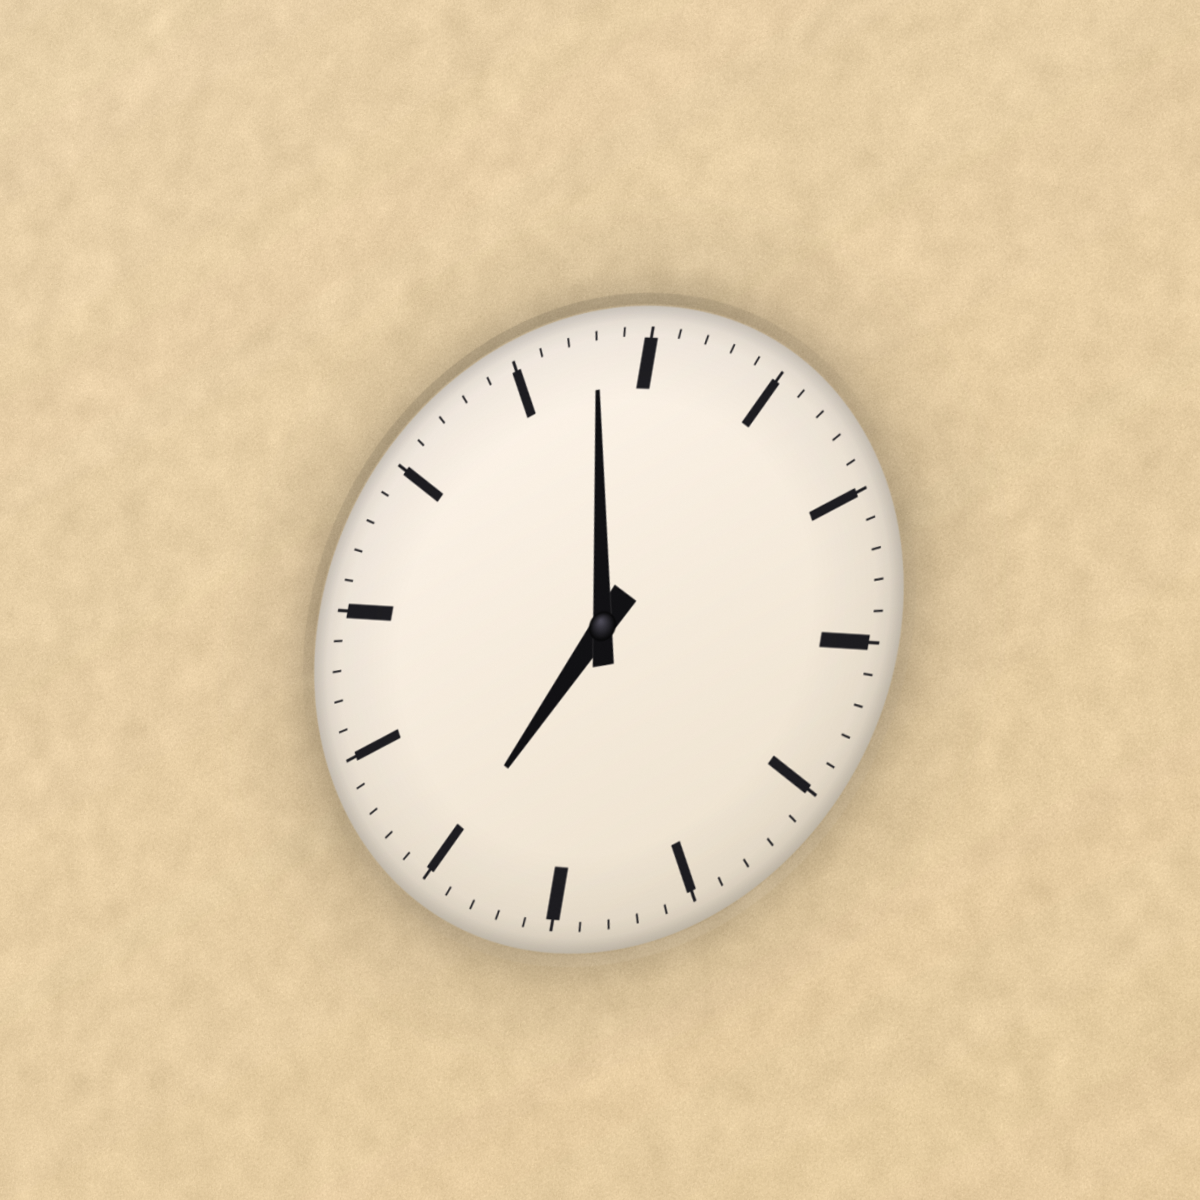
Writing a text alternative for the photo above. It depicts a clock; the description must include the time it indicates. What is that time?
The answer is 6:58
